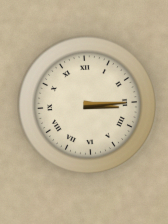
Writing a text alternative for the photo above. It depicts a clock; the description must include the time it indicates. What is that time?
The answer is 3:15
